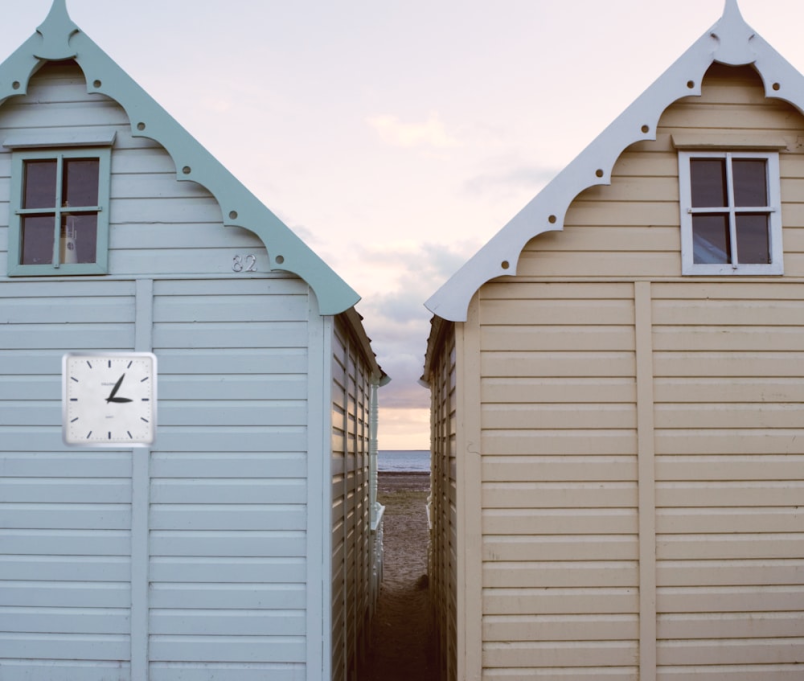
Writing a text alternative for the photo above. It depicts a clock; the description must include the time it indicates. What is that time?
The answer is 3:05
